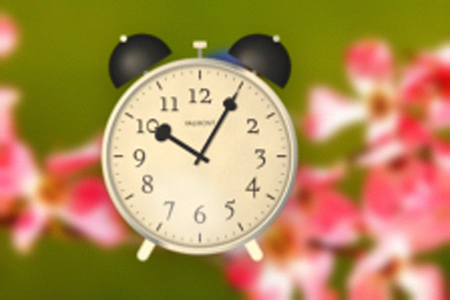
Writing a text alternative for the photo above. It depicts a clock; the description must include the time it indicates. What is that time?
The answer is 10:05
